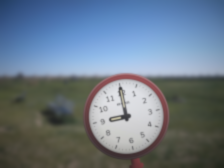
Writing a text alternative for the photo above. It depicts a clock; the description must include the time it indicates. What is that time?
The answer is 9:00
